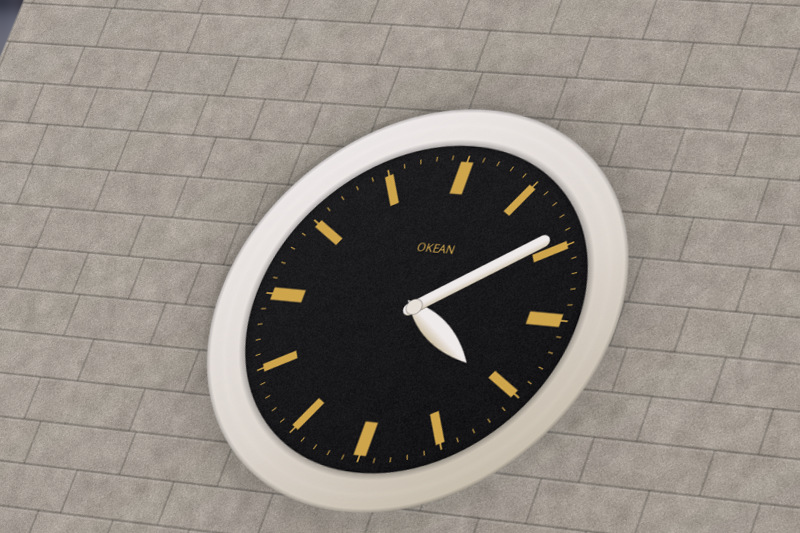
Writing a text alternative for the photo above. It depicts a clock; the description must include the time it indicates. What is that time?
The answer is 4:09
